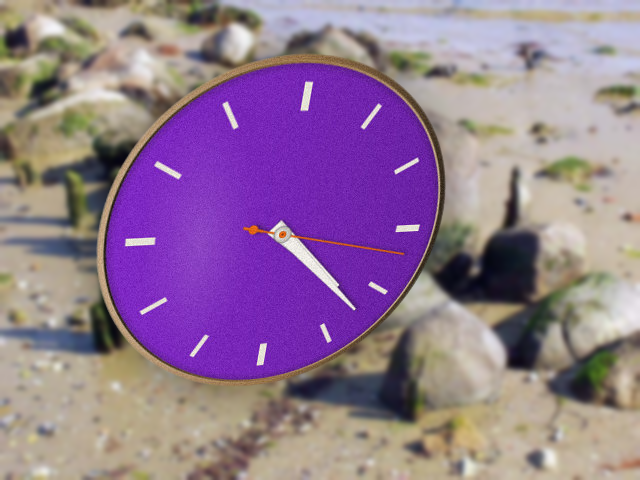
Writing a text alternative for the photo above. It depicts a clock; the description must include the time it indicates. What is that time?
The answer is 4:22:17
